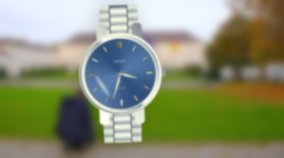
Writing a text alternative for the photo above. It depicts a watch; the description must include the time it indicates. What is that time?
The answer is 3:33
